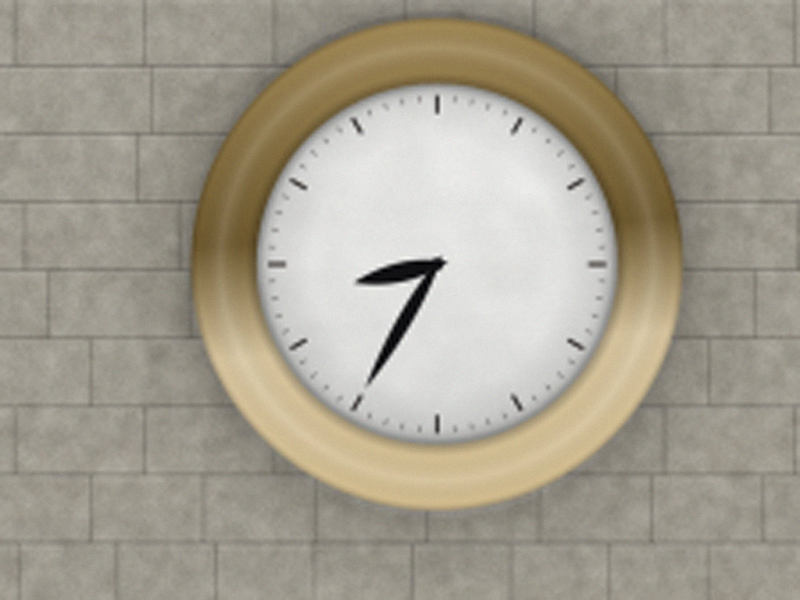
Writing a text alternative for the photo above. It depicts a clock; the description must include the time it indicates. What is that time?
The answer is 8:35
